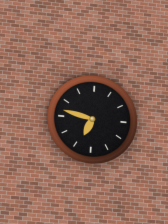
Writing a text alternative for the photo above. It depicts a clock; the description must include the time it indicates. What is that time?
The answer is 6:47
